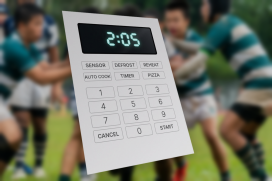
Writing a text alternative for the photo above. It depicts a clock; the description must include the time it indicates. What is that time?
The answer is 2:05
